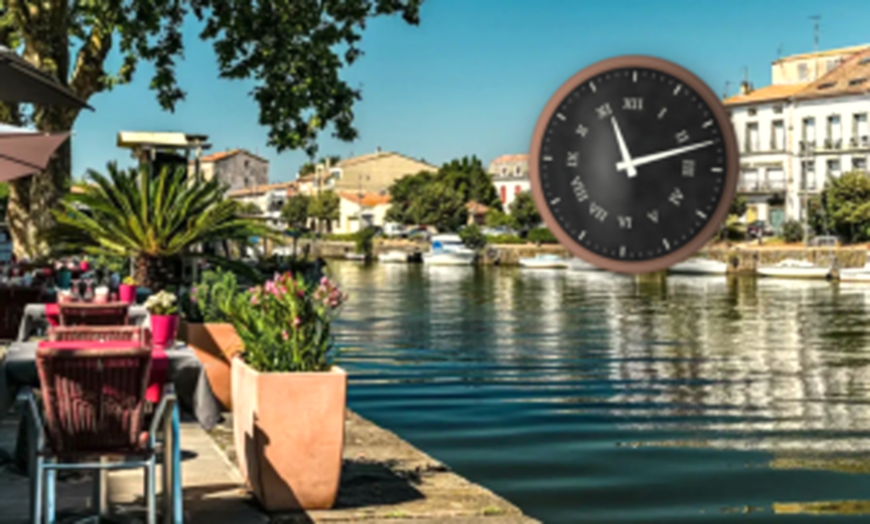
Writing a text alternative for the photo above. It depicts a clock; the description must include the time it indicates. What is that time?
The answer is 11:12
